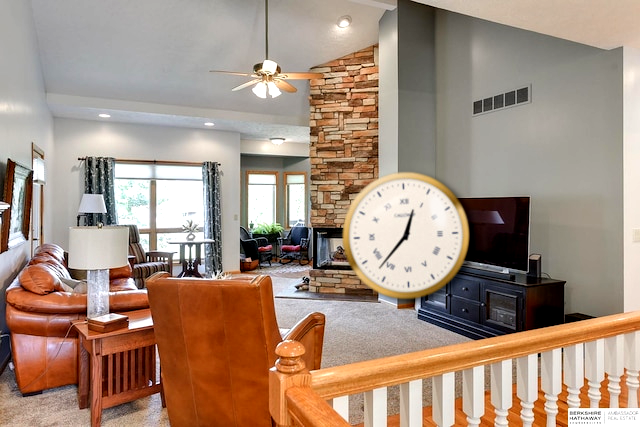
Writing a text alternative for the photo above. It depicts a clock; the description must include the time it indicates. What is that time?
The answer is 12:37
